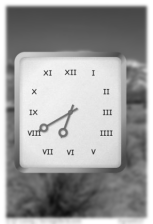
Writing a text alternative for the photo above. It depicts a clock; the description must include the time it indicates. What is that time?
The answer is 6:40
